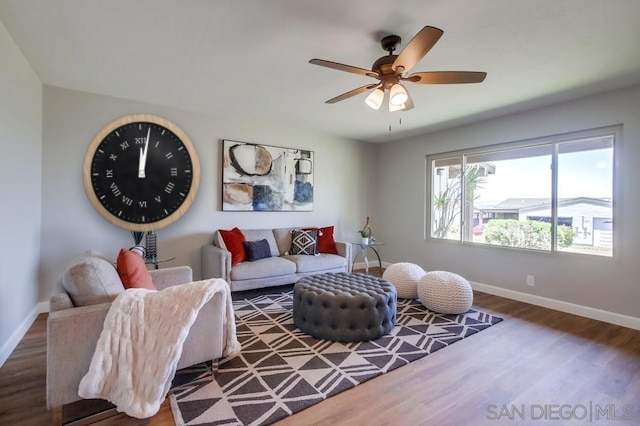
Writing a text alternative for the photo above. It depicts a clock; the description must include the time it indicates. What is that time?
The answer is 12:02
